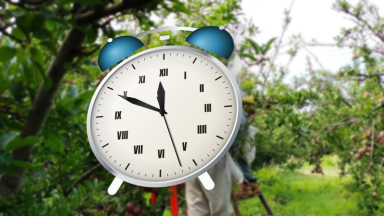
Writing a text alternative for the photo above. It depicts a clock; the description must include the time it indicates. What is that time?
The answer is 11:49:27
